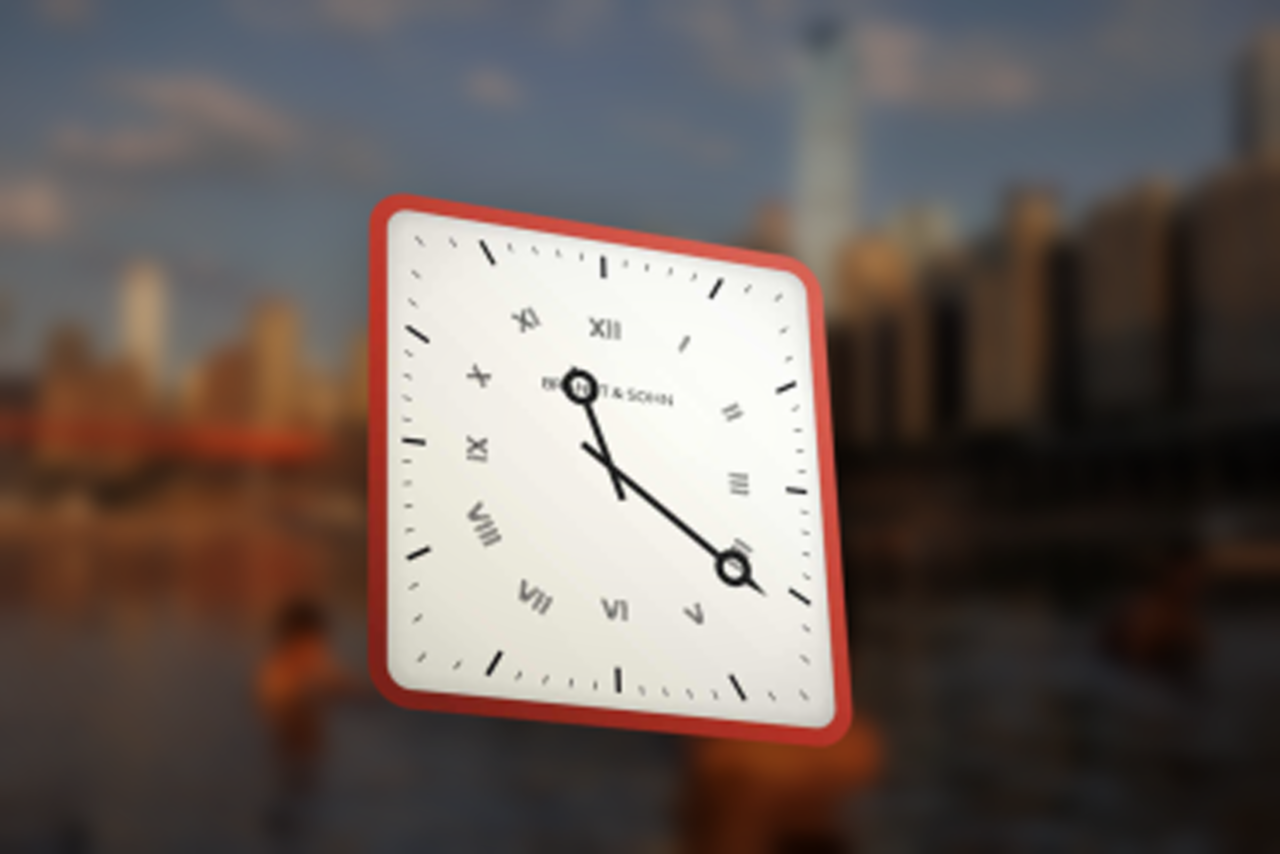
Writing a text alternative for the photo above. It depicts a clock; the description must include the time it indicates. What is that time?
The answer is 11:21
